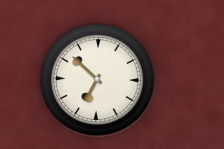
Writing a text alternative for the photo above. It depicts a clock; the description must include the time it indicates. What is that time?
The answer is 6:52
